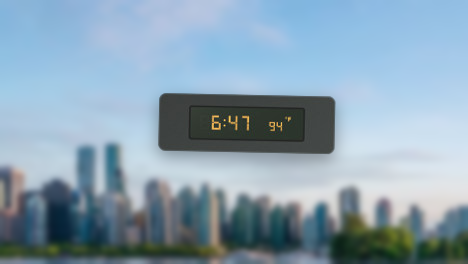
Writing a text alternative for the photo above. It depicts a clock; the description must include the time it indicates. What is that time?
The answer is 6:47
